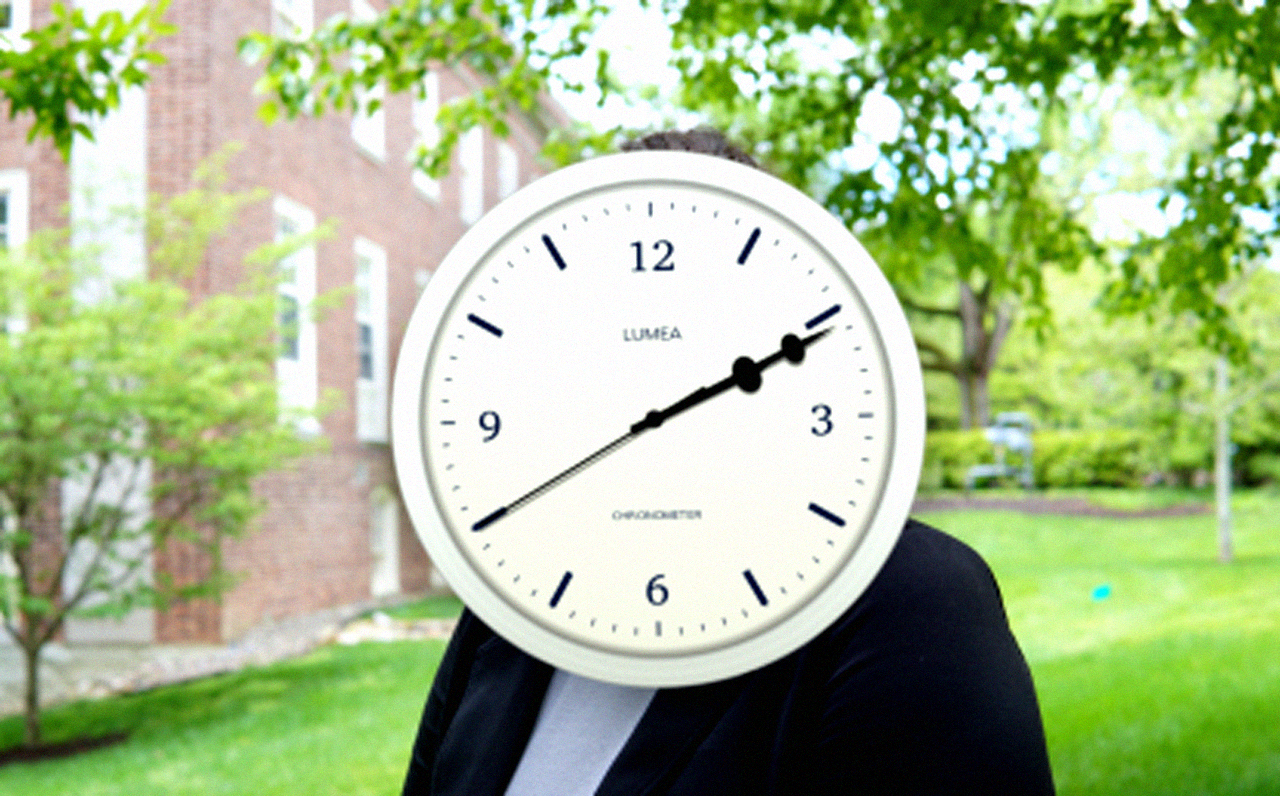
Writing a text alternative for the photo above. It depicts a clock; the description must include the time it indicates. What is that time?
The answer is 2:10:40
